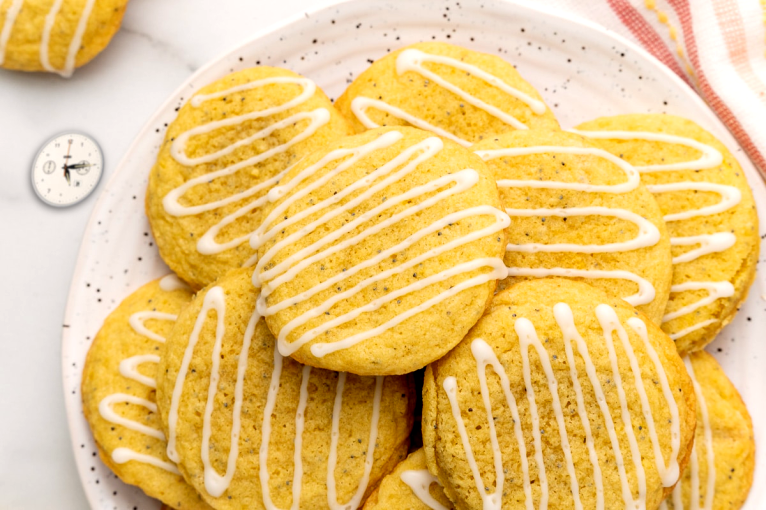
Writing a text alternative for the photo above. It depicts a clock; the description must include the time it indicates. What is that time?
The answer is 5:14
